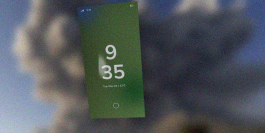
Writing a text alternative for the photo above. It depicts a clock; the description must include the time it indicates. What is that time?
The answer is 9:35
